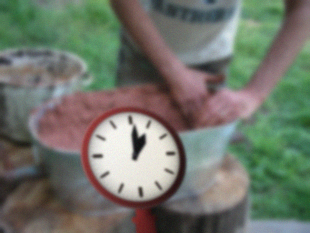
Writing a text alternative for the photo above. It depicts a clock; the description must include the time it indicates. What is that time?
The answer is 1:01
